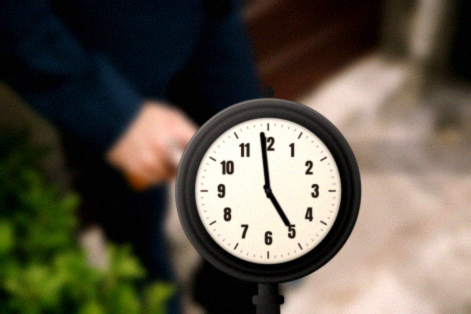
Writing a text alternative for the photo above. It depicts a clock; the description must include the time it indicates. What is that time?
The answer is 4:59
